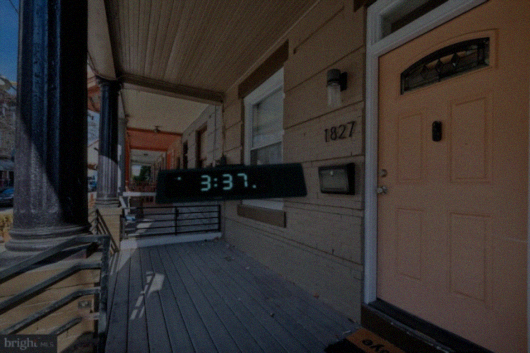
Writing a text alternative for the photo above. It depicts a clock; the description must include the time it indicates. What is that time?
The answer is 3:37
